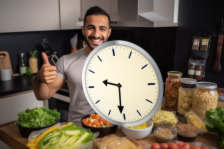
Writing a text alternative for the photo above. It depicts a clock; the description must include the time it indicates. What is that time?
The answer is 9:31
